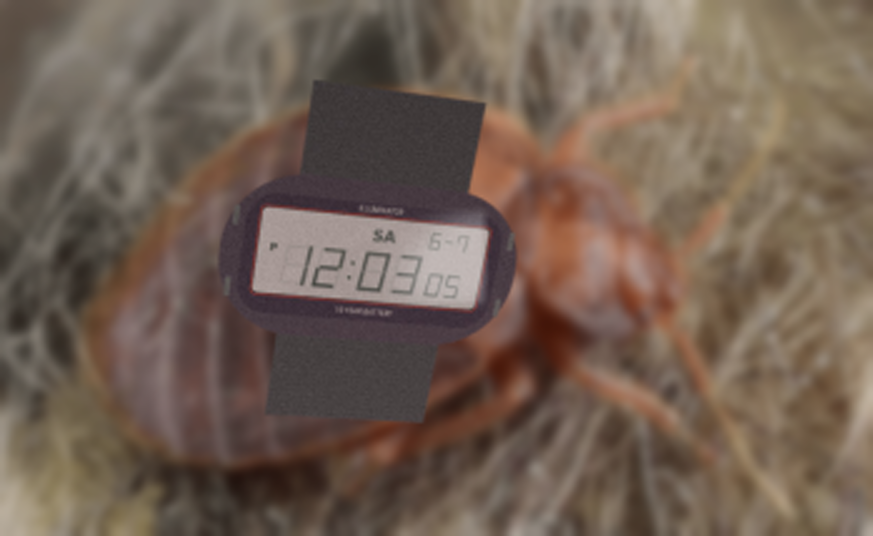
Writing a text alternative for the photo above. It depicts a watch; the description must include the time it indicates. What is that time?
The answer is 12:03:05
